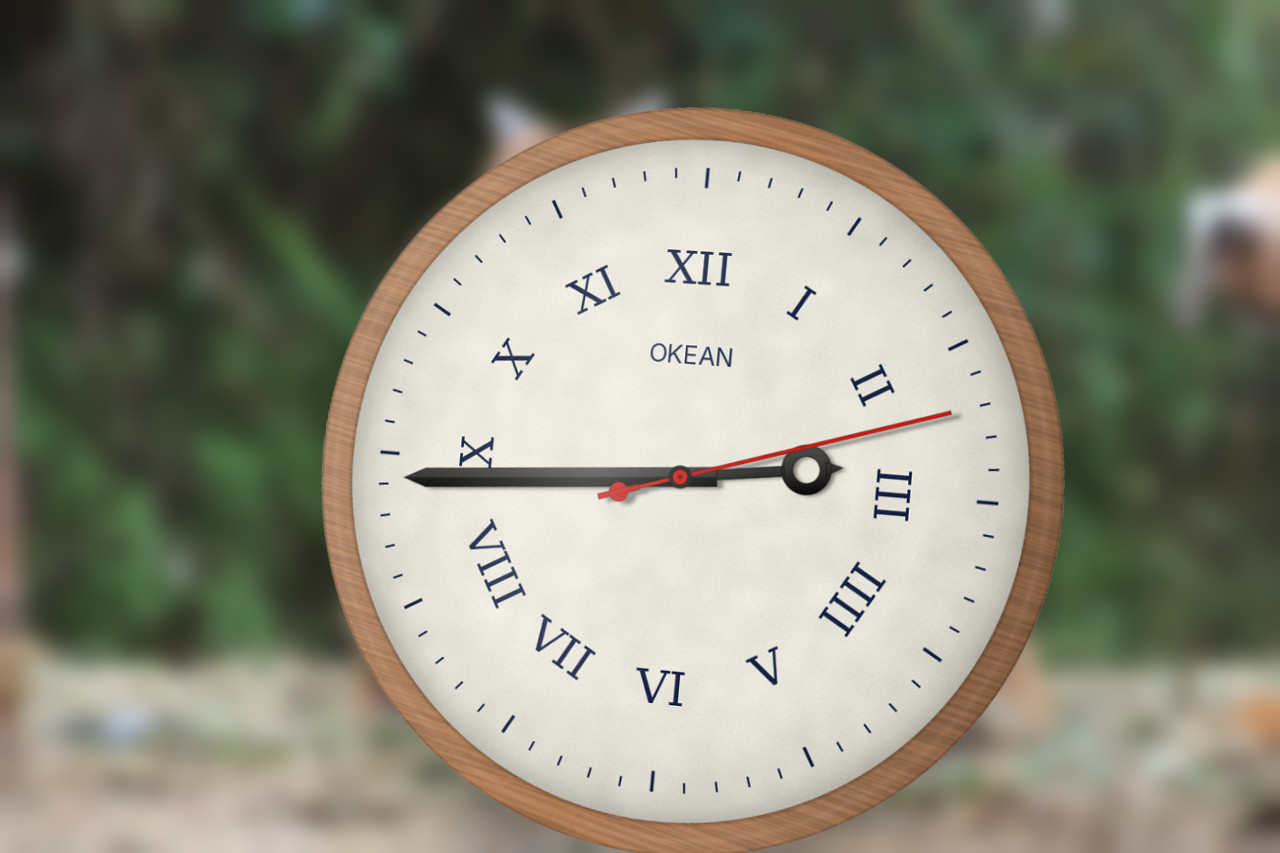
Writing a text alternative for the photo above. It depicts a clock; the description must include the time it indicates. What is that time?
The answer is 2:44:12
